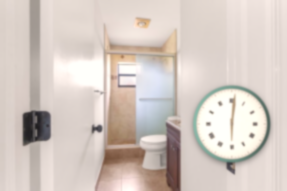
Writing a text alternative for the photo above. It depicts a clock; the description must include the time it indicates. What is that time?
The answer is 6:01
